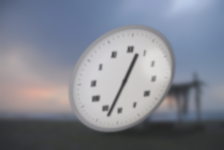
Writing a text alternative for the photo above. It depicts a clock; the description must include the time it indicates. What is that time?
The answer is 12:33
